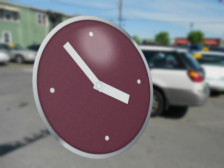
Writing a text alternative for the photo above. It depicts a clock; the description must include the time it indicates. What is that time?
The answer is 3:54
